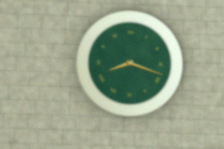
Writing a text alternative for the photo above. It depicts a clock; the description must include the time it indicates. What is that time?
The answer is 8:18
